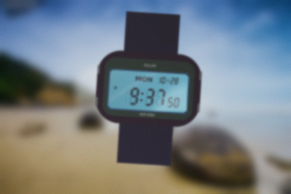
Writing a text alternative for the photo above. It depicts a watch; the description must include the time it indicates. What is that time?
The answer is 9:37:50
